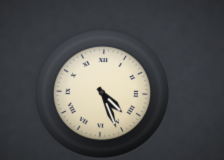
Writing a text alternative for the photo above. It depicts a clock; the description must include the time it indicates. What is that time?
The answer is 4:26
